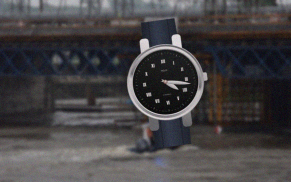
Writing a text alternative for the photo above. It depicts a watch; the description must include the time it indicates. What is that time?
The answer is 4:17
